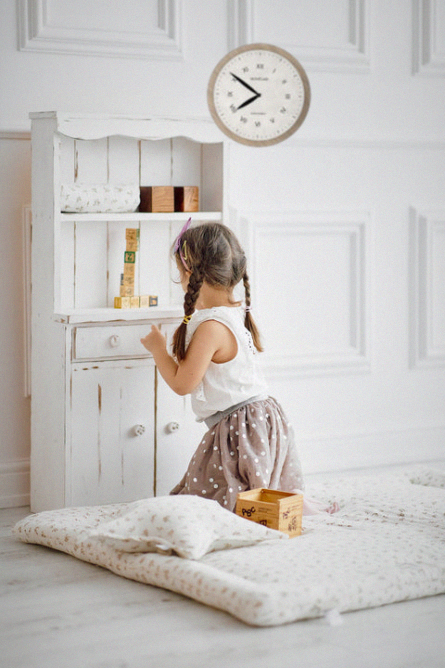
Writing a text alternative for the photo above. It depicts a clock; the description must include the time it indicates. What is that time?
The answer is 7:51
